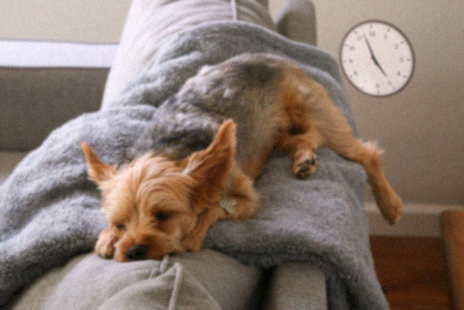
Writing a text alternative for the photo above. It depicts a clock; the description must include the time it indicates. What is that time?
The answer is 4:57
